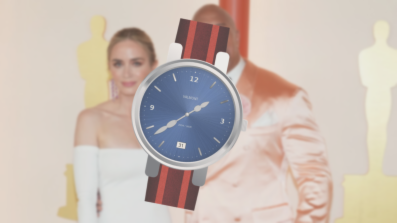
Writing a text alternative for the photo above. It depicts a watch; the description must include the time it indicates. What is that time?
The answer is 1:38
